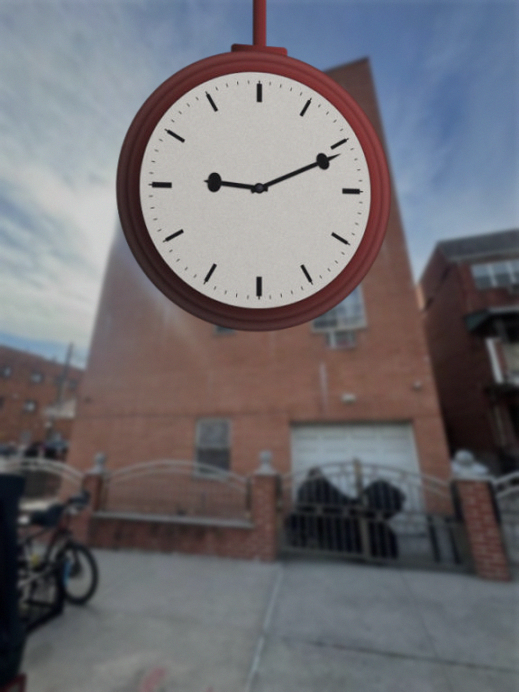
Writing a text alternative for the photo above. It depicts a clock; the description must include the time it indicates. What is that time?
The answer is 9:11
